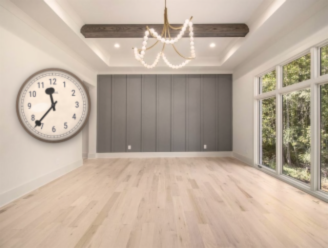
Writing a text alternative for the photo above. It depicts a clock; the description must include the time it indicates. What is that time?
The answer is 11:37
